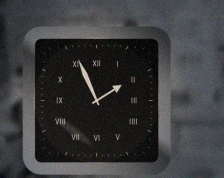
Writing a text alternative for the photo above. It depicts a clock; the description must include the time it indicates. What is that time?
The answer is 1:56
